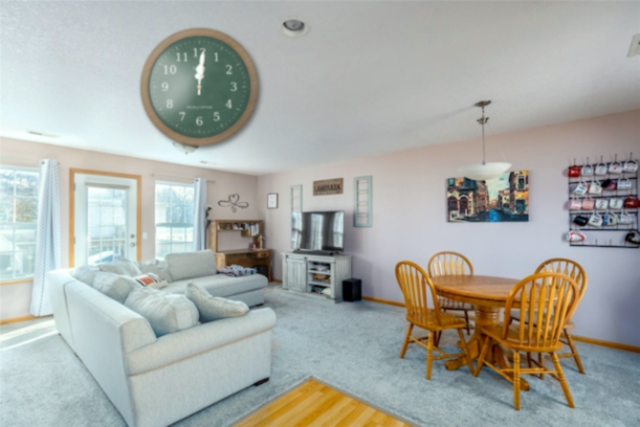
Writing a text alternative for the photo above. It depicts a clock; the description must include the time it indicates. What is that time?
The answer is 12:01
